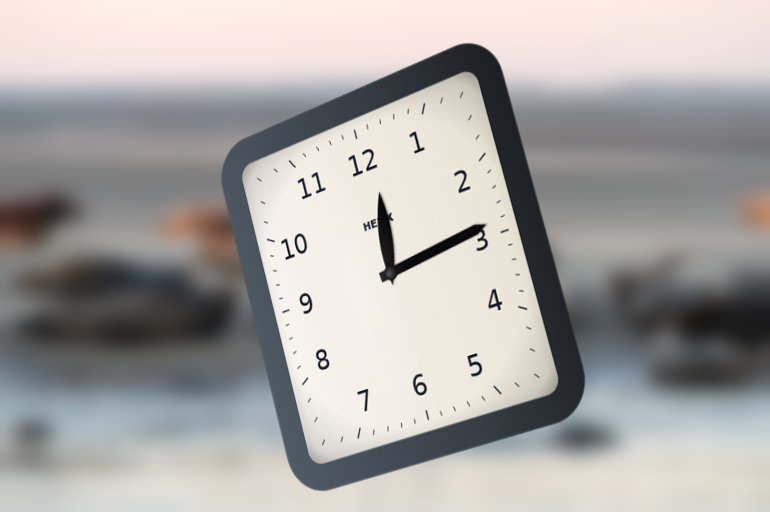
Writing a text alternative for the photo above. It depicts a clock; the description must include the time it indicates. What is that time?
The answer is 12:14
